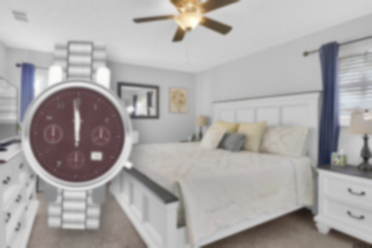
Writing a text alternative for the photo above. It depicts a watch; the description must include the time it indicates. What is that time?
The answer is 11:59
